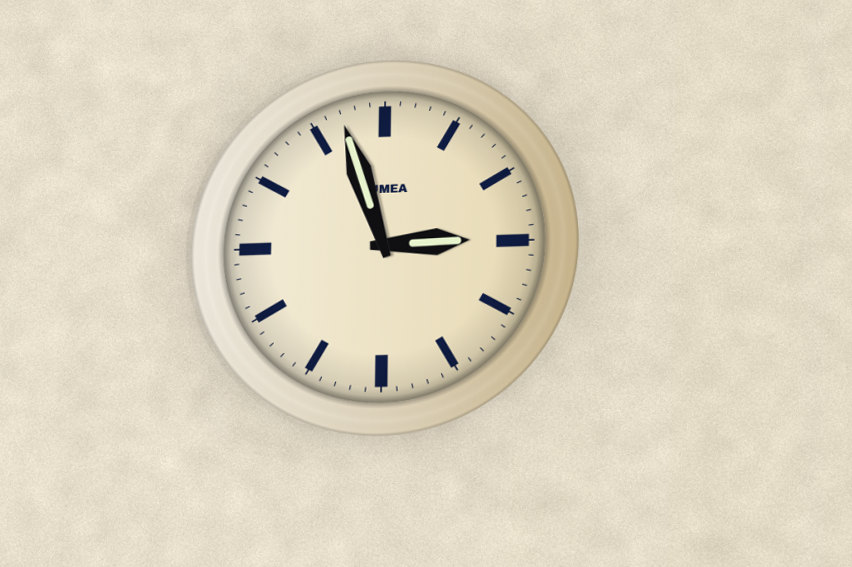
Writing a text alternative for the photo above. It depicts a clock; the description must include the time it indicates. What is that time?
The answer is 2:57
